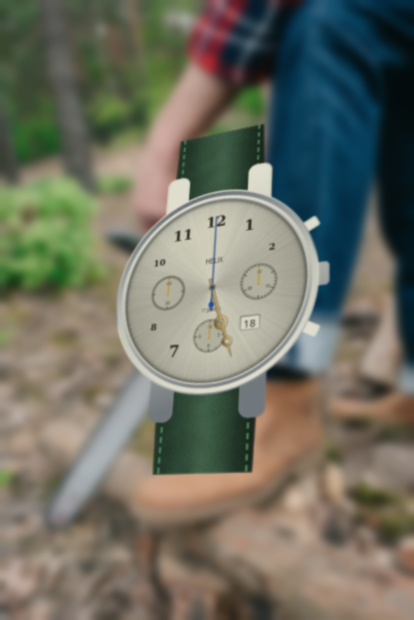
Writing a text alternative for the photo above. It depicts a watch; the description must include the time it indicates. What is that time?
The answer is 5:27
